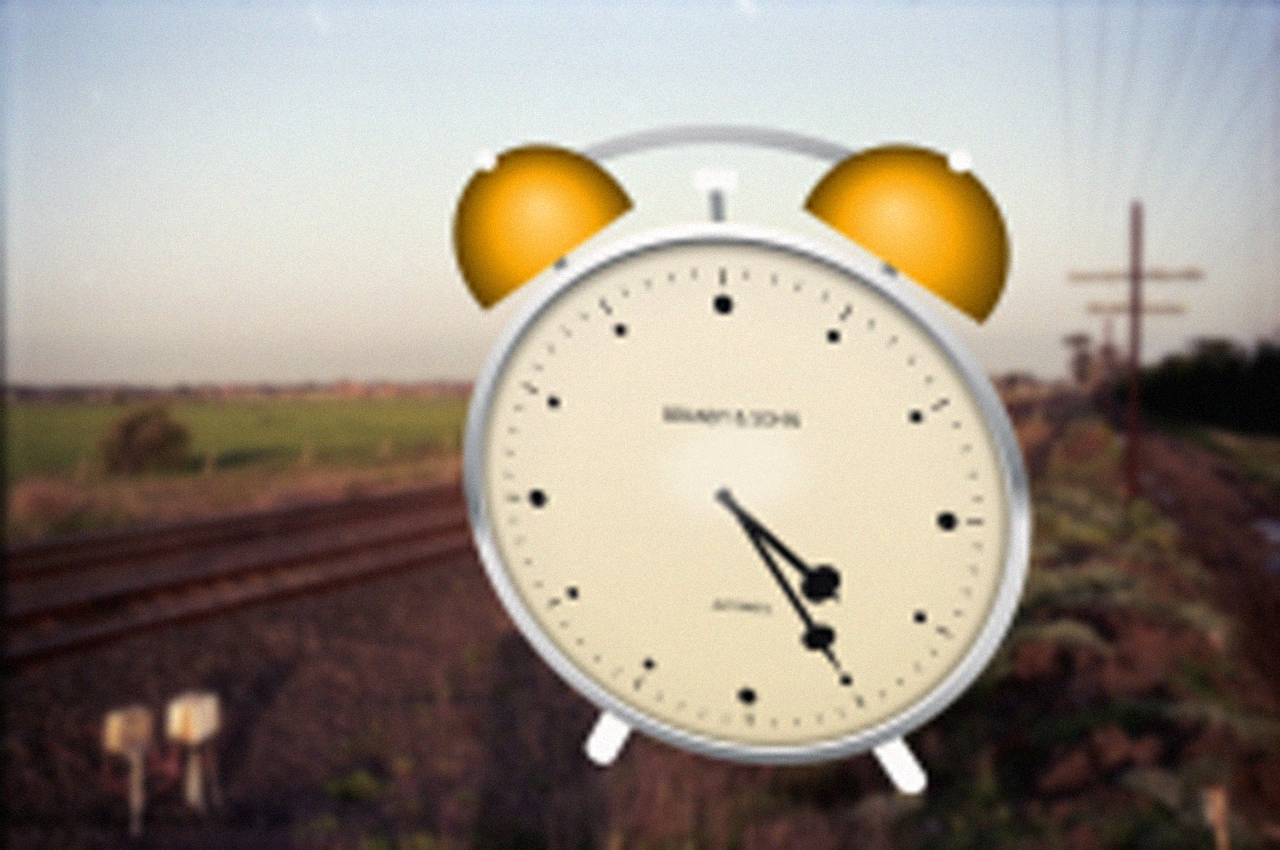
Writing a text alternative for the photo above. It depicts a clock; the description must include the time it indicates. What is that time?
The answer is 4:25
